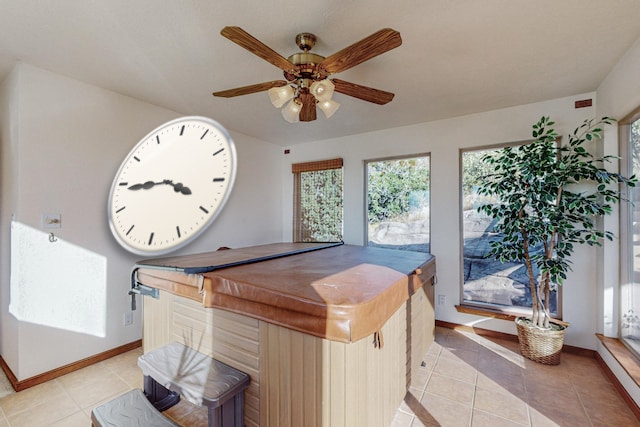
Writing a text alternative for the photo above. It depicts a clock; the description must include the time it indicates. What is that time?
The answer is 3:44
